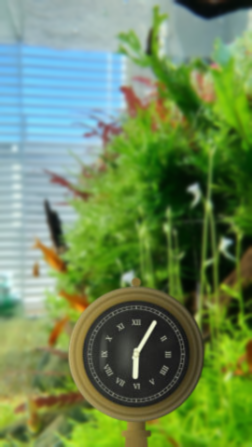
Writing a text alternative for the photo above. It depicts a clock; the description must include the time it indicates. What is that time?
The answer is 6:05
